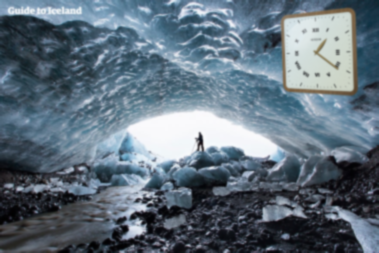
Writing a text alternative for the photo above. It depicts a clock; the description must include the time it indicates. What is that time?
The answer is 1:21
